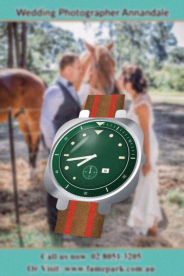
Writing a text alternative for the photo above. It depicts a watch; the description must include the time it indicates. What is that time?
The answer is 7:43
